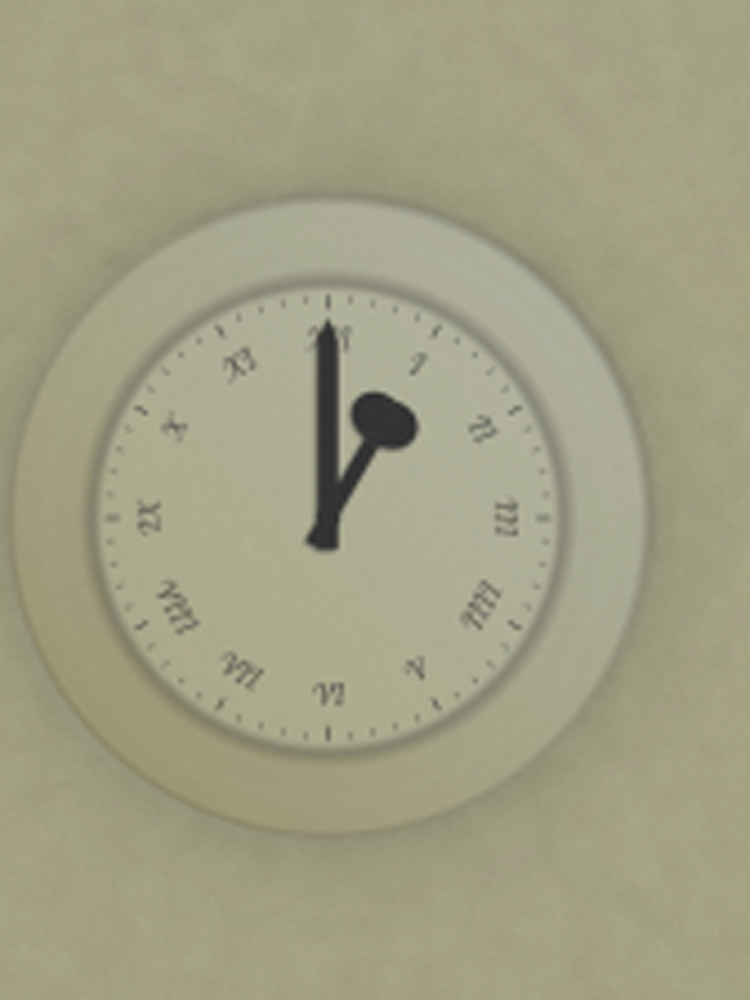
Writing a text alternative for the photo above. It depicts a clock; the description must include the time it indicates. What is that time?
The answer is 1:00
